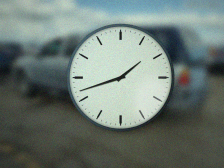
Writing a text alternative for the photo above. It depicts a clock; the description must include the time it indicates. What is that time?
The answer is 1:42
